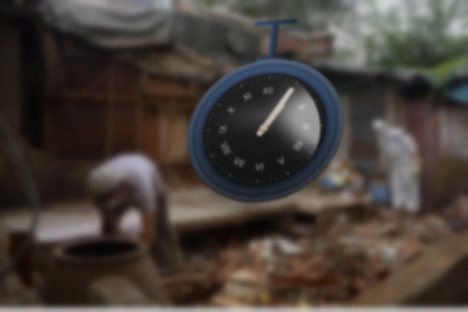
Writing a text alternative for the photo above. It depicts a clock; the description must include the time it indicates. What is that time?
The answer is 1:05
